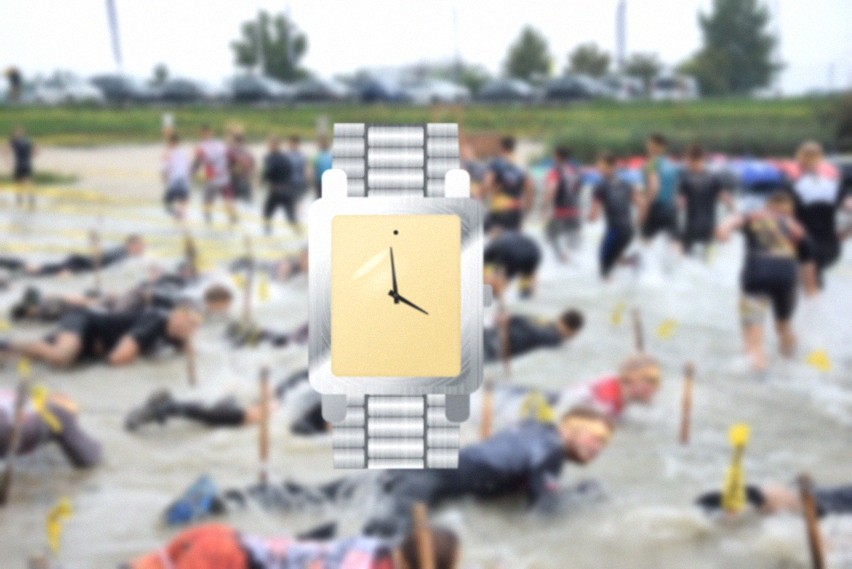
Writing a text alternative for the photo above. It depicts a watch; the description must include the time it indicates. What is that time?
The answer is 3:59
